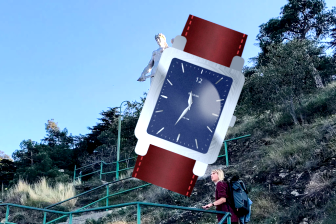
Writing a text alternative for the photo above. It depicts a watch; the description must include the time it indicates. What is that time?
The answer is 11:33
